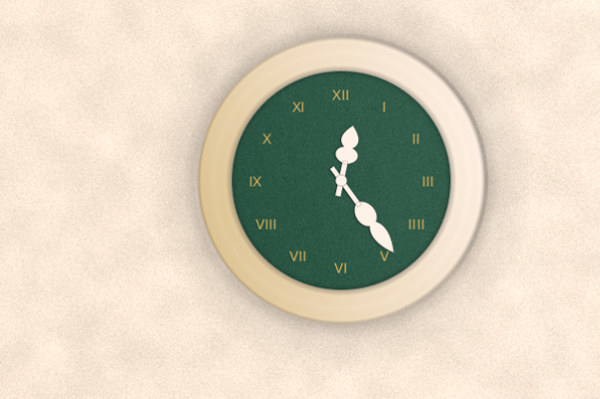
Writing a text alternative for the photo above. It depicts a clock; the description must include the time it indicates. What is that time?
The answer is 12:24
